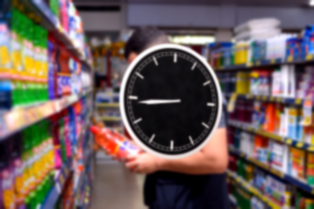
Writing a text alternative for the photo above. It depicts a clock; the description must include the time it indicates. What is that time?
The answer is 8:44
